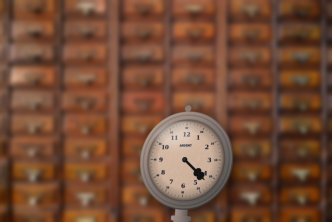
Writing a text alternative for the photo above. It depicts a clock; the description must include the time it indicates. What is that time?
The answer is 4:22
